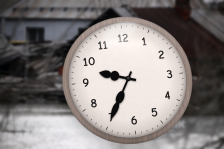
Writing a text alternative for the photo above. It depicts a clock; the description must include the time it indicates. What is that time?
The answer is 9:35
